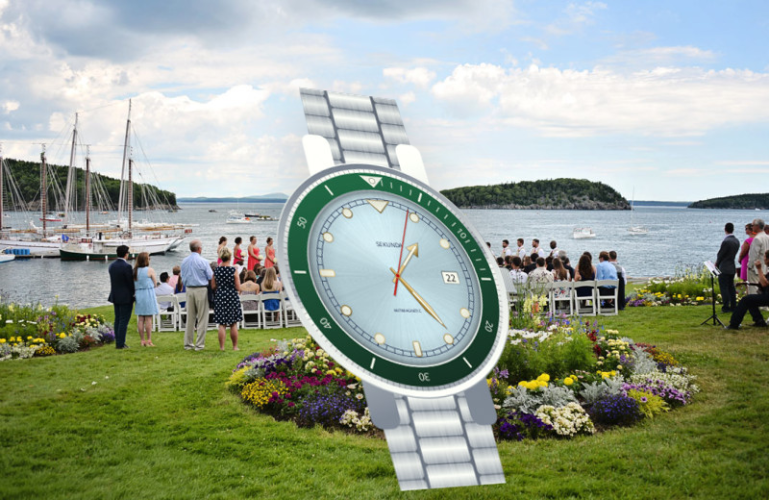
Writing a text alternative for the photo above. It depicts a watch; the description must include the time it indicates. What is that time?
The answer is 1:24:04
